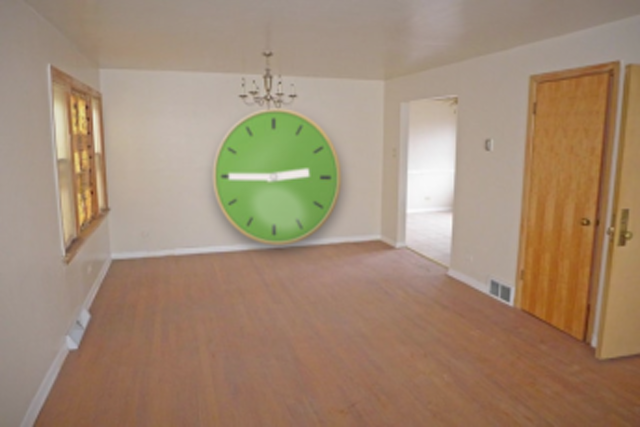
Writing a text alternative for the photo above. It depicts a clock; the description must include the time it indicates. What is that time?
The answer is 2:45
